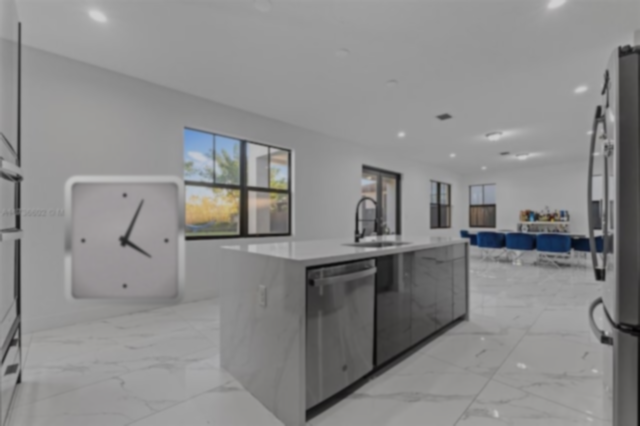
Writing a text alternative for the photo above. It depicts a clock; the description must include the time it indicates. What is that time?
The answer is 4:04
